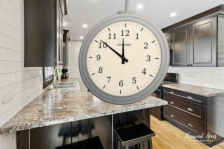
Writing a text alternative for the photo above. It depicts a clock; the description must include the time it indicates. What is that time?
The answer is 11:51
